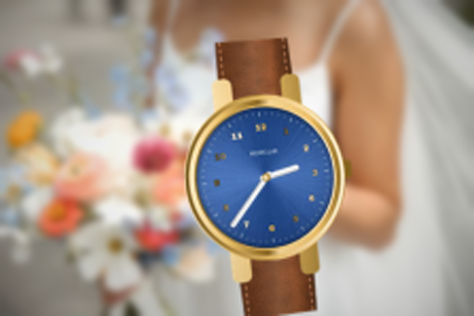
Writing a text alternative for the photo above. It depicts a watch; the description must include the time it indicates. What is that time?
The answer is 2:37
